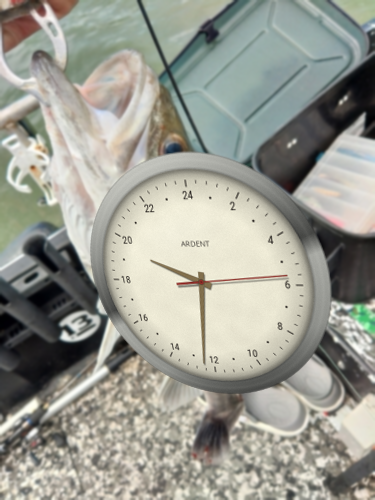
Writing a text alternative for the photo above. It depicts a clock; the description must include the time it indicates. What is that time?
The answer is 19:31:14
